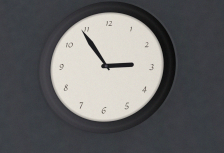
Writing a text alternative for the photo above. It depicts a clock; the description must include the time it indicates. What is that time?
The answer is 2:54
